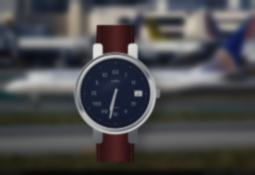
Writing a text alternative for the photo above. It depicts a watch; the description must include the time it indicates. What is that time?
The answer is 6:32
